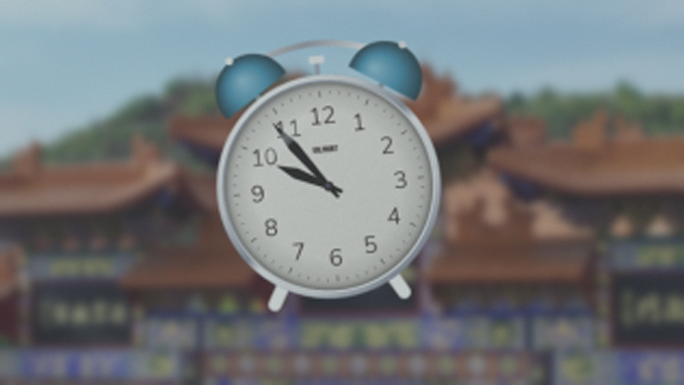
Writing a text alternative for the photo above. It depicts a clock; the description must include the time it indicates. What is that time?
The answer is 9:54
